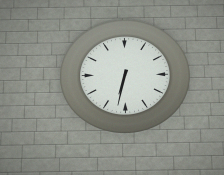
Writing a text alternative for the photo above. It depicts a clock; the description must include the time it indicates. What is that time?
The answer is 6:32
